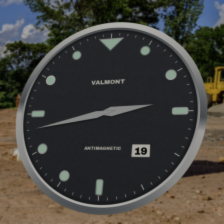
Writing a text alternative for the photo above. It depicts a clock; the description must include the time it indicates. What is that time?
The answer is 2:43
